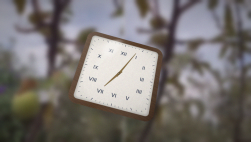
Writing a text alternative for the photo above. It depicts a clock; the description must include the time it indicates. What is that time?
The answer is 7:04
